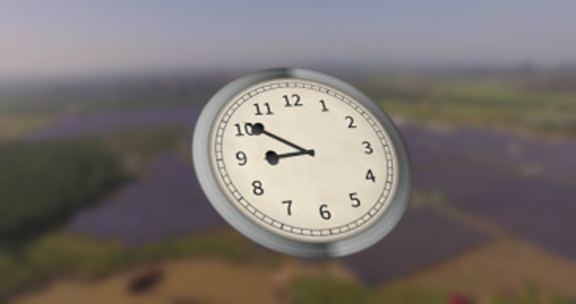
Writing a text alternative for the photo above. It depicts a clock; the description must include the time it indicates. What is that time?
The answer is 8:51
